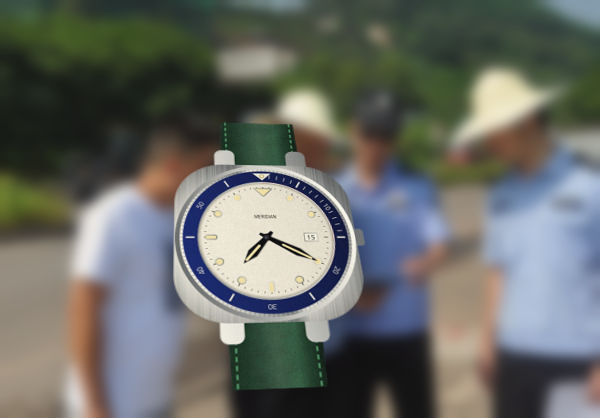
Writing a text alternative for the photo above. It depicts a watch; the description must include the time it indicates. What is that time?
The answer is 7:20
